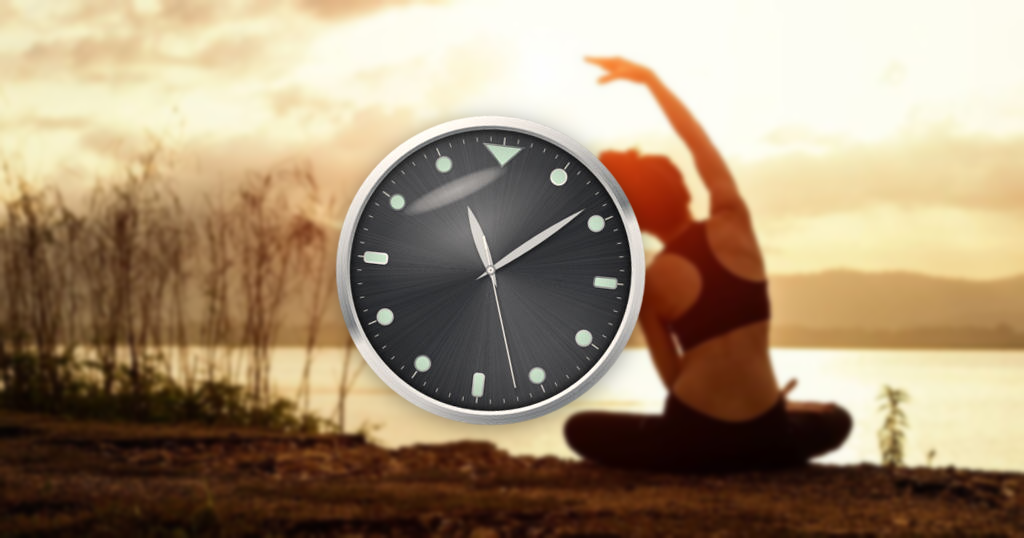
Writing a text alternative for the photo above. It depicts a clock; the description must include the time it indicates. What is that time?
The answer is 11:08:27
